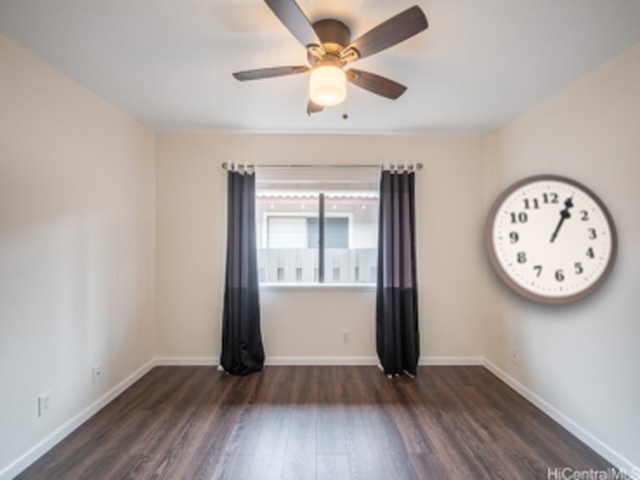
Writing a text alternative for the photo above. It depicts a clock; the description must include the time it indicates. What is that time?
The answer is 1:05
